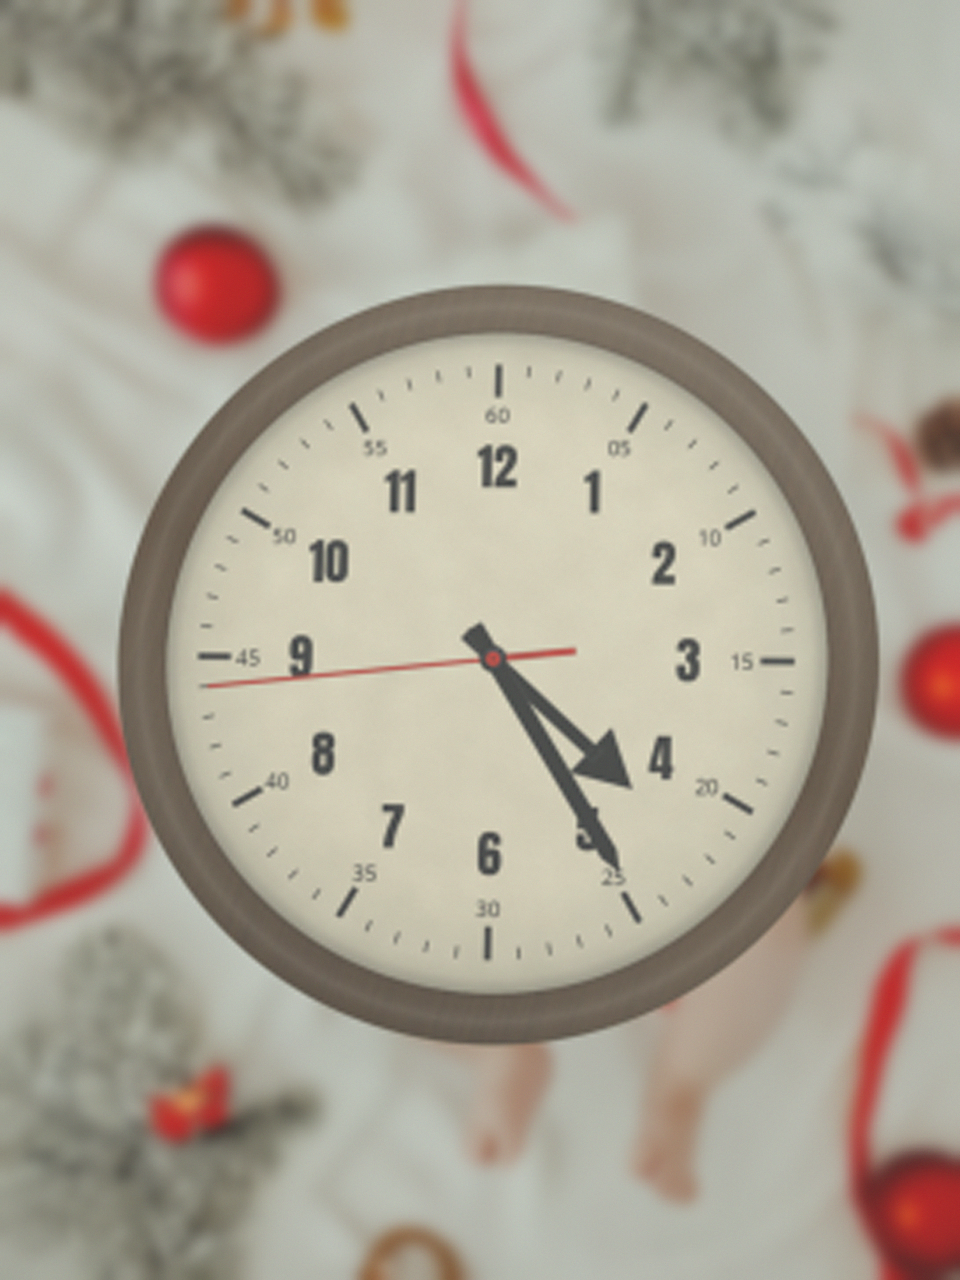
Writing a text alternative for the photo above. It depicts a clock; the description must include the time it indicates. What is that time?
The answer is 4:24:44
